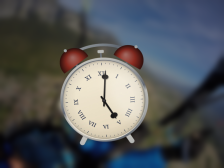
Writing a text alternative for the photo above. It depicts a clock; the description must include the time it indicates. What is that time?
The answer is 5:01
